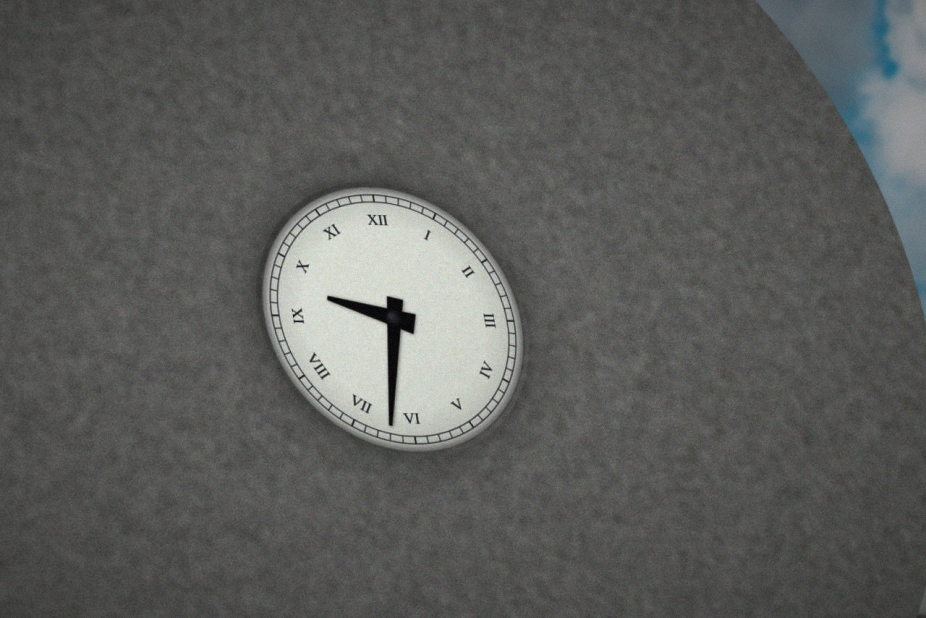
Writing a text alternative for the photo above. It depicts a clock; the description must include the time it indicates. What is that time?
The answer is 9:32
